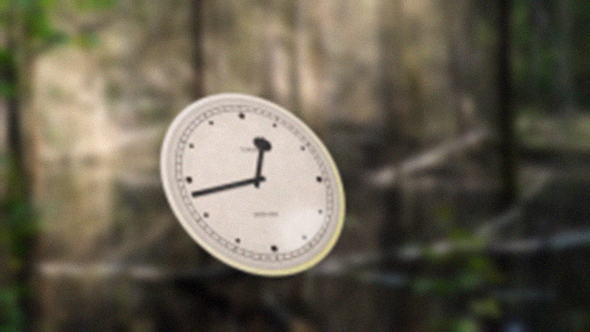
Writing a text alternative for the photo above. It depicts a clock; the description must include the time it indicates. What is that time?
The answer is 12:43
